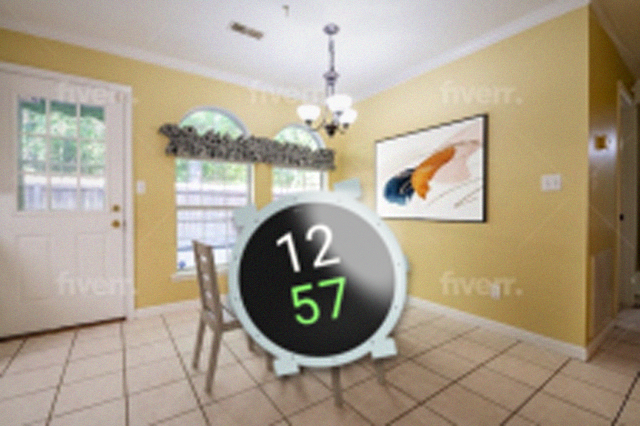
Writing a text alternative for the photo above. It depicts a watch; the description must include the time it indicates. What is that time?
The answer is 12:57
